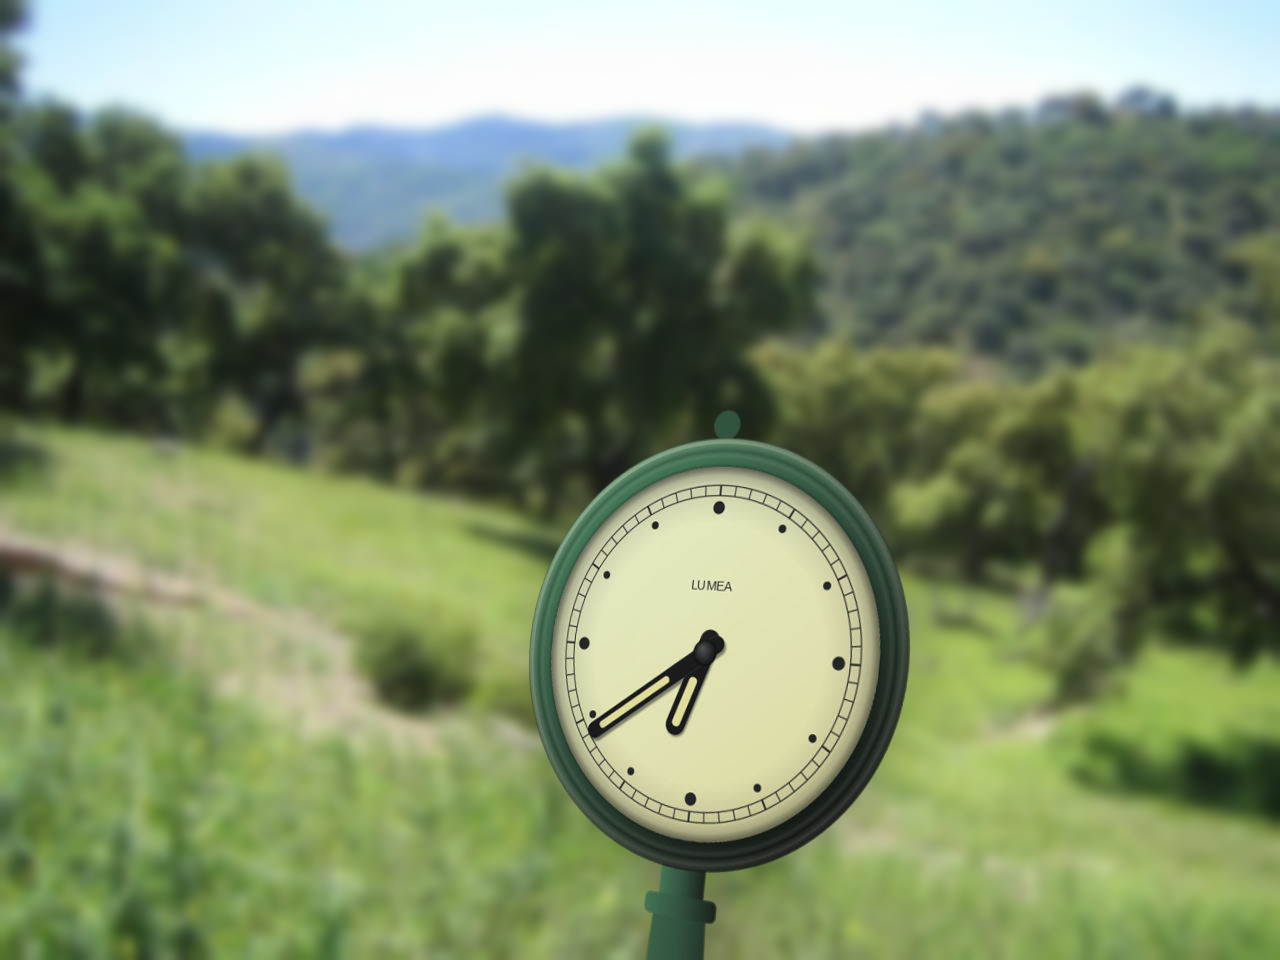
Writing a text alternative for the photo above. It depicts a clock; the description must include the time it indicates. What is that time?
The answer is 6:39
